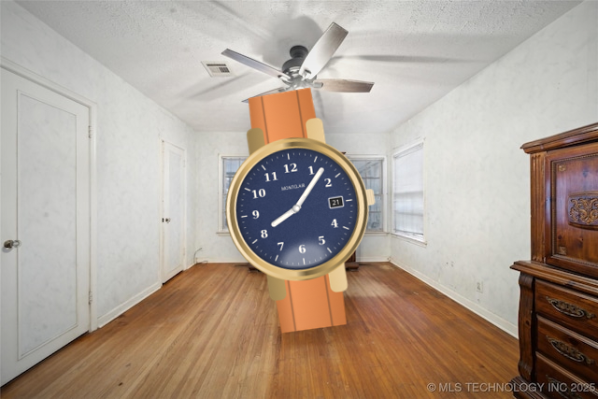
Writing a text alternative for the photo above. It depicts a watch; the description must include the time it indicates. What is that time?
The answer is 8:07
